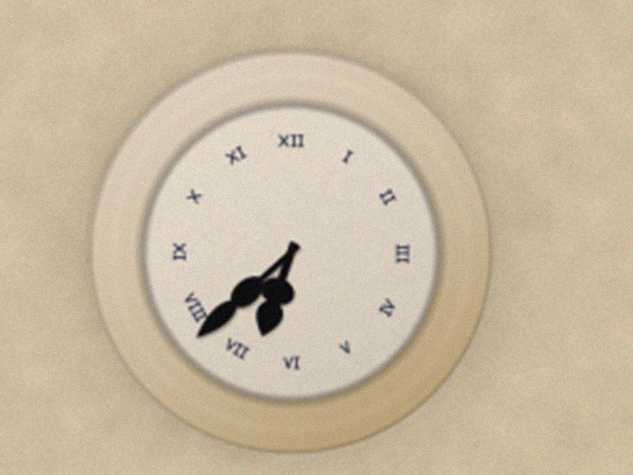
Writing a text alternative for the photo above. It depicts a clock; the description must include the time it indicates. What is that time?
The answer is 6:38
